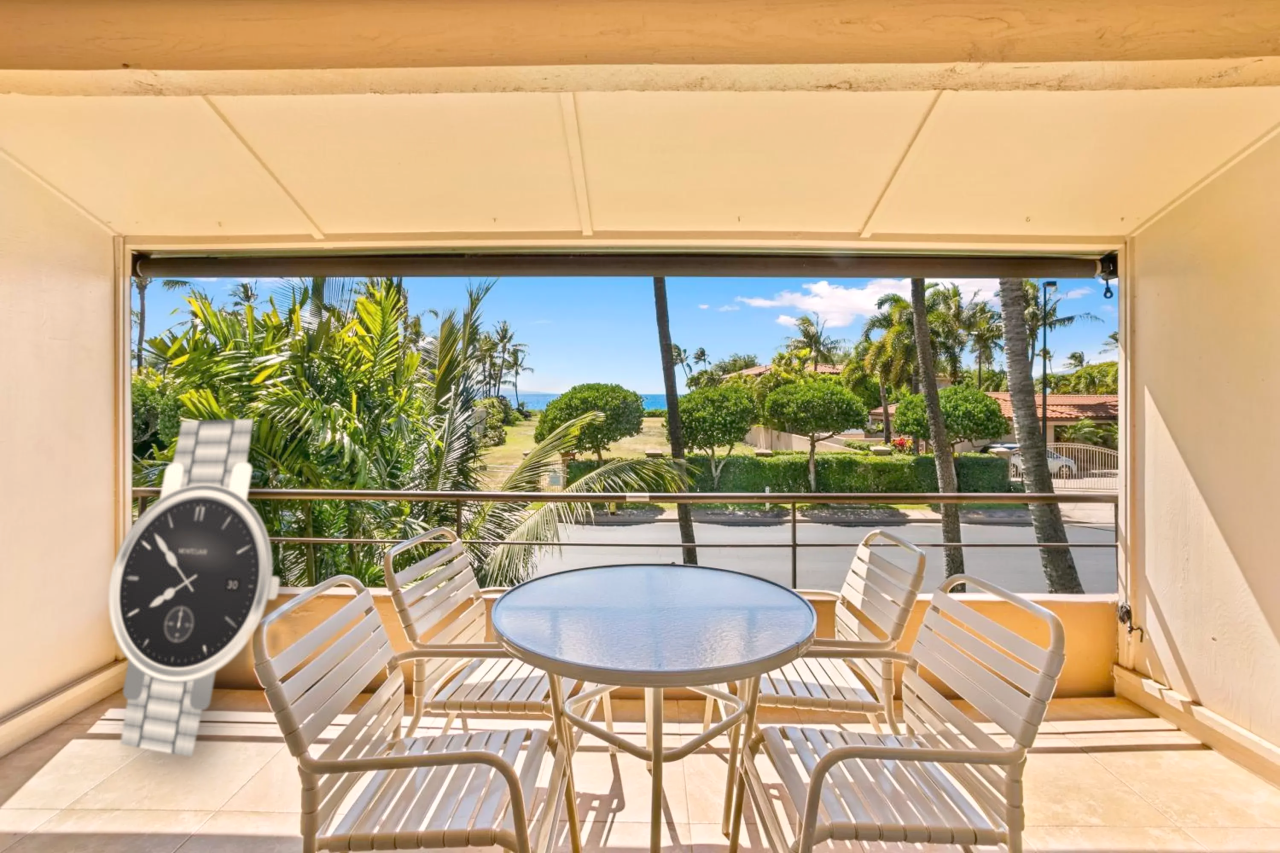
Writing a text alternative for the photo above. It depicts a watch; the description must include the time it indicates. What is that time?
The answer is 7:52
